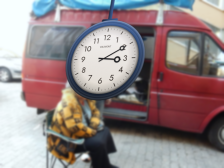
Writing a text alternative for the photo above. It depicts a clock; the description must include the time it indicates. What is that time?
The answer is 3:10
